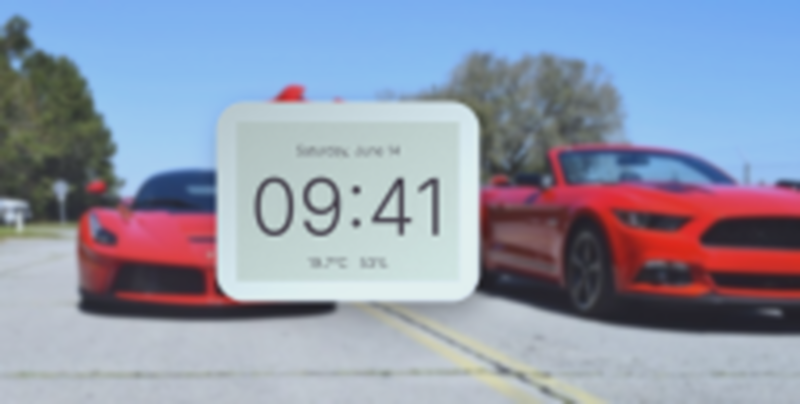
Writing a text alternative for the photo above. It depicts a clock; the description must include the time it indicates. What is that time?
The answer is 9:41
